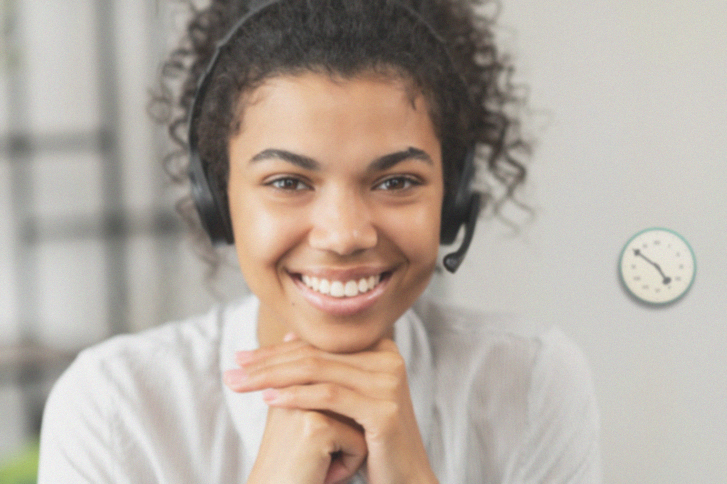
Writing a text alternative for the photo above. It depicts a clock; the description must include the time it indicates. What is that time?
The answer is 4:51
